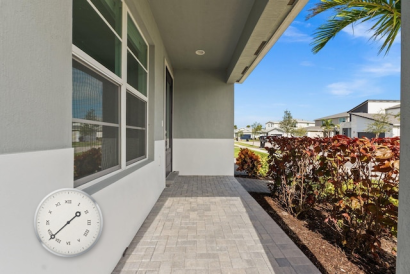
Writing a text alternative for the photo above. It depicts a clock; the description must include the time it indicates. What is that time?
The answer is 1:38
